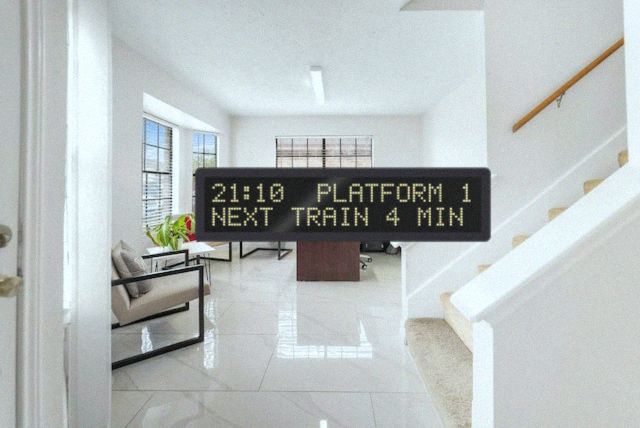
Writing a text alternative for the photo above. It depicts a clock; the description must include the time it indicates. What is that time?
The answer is 21:10
